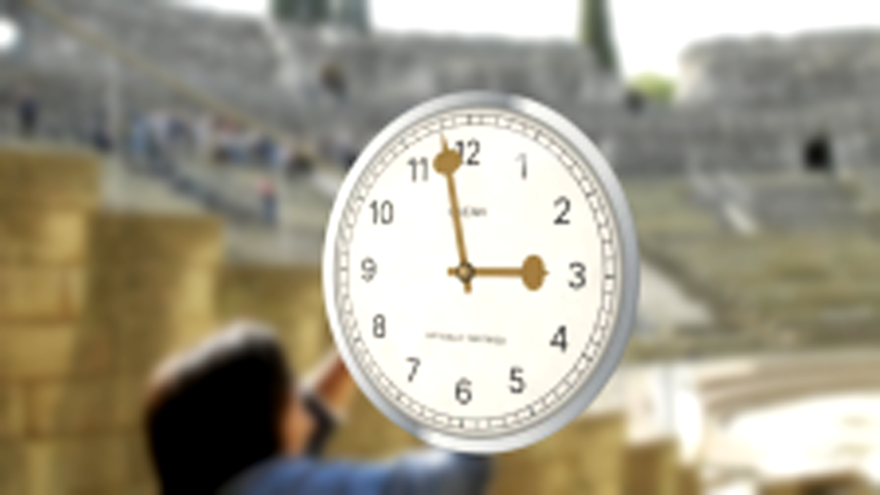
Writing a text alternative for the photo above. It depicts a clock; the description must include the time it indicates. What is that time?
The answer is 2:58
